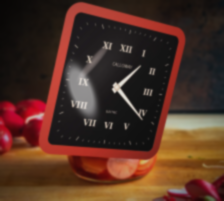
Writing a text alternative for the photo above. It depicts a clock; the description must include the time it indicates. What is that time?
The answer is 1:21
